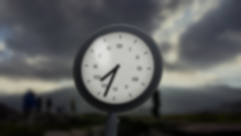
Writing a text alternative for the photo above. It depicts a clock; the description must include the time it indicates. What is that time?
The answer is 7:33
